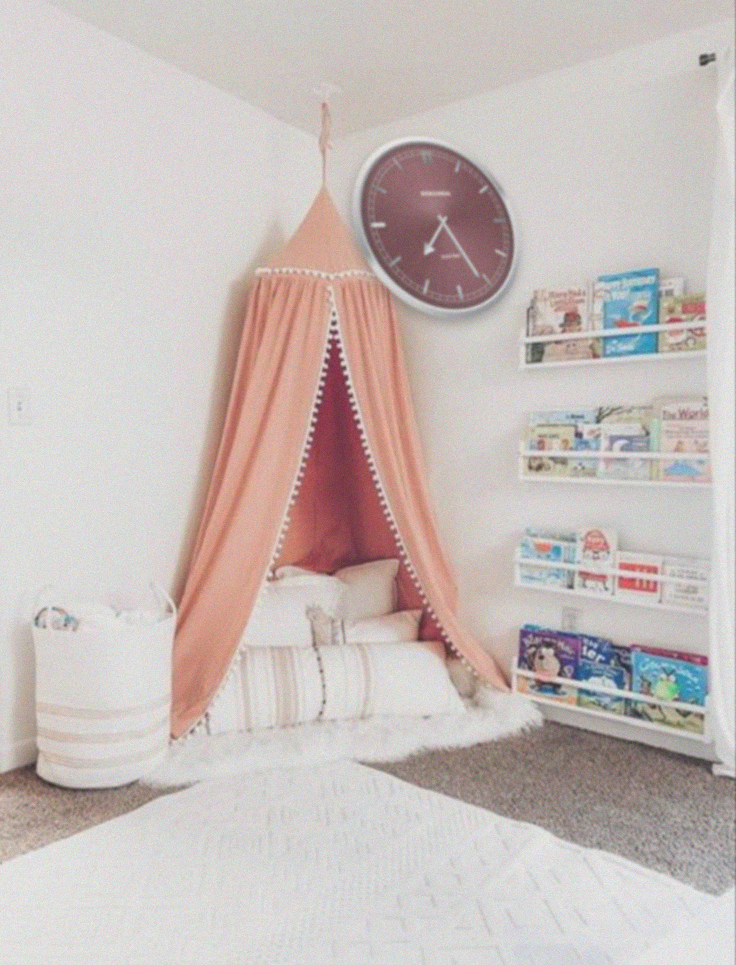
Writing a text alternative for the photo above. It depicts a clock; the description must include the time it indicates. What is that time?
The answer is 7:26
